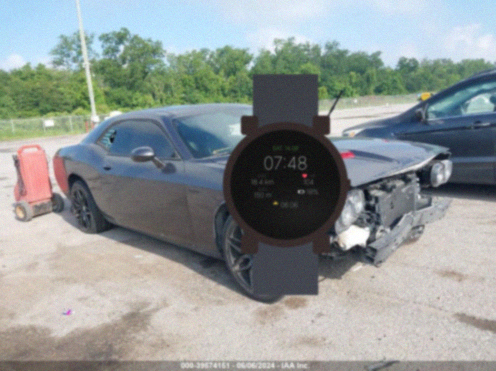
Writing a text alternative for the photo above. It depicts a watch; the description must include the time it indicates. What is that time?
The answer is 7:48
